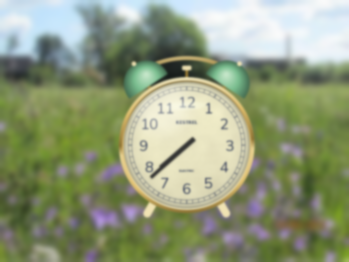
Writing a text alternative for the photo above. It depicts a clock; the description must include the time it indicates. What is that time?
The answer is 7:38
